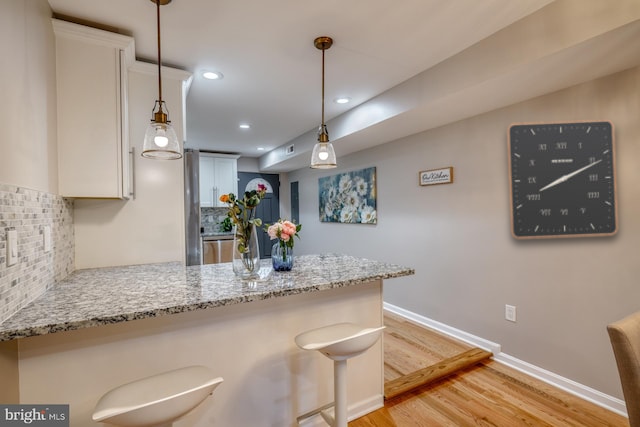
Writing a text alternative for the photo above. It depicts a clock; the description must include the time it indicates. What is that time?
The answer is 8:11
